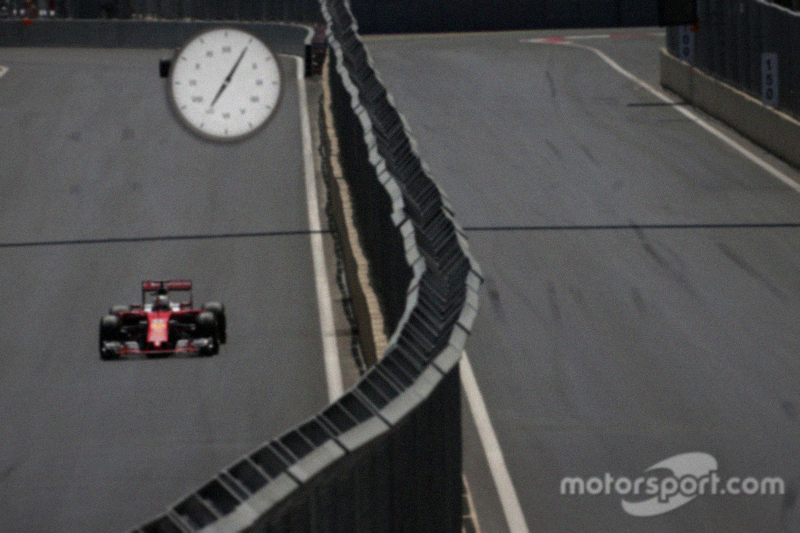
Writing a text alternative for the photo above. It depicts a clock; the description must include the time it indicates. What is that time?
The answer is 7:05
